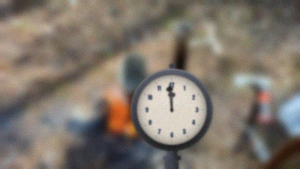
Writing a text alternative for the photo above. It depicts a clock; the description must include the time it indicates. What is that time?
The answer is 11:59
